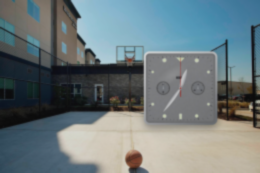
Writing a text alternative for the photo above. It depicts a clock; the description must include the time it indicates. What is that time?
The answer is 12:36
